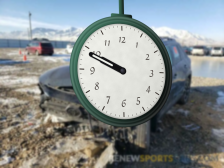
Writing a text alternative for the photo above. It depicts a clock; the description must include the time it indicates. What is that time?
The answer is 9:49
